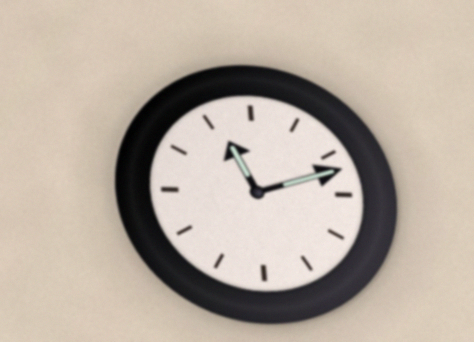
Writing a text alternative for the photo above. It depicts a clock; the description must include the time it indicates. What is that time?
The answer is 11:12
